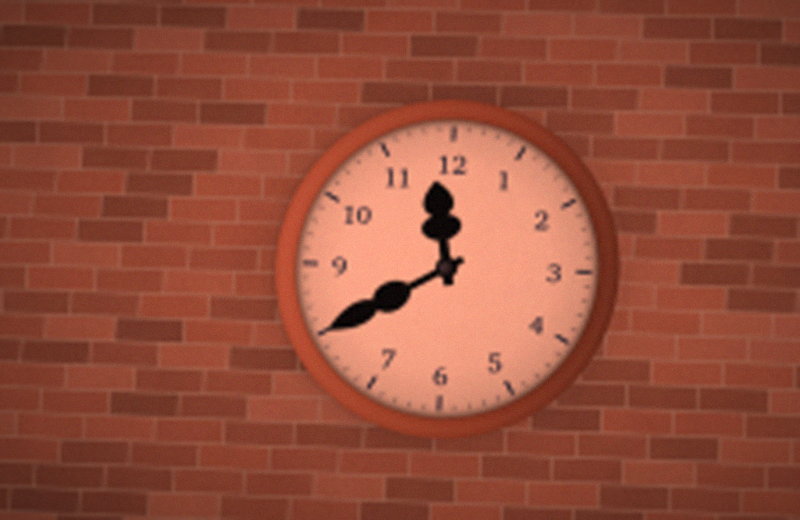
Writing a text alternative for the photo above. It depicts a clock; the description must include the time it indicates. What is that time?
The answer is 11:40
